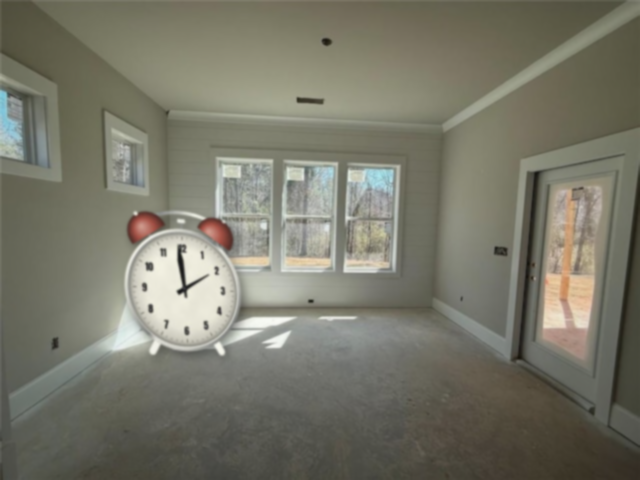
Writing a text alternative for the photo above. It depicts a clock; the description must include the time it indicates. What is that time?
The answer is 1:59
